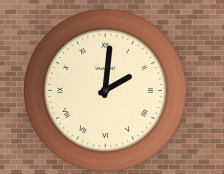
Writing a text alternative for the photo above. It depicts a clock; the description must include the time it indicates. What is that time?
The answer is 2:01
